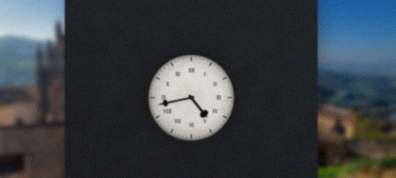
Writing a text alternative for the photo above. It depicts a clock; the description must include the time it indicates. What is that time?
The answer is 4:43
